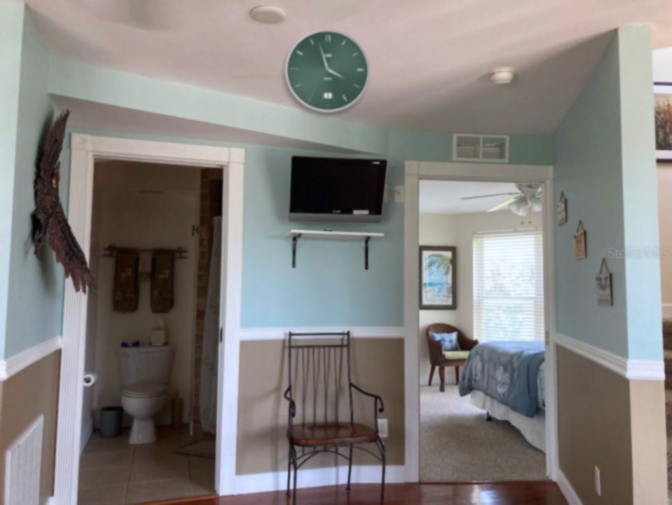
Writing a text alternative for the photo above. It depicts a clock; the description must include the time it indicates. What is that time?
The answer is 3:57
